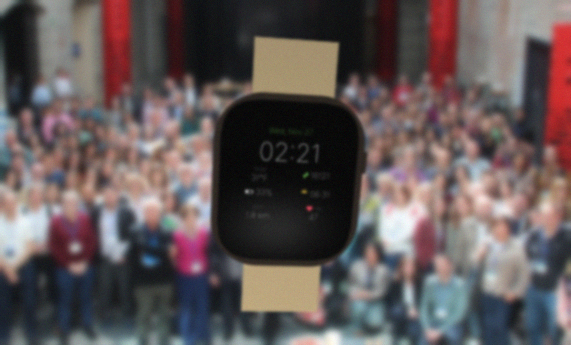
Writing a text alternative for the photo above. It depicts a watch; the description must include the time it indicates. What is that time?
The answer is 2:21
